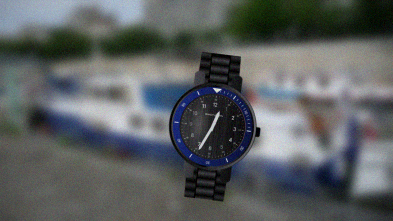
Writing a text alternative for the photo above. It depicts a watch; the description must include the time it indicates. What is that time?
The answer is 12:34
